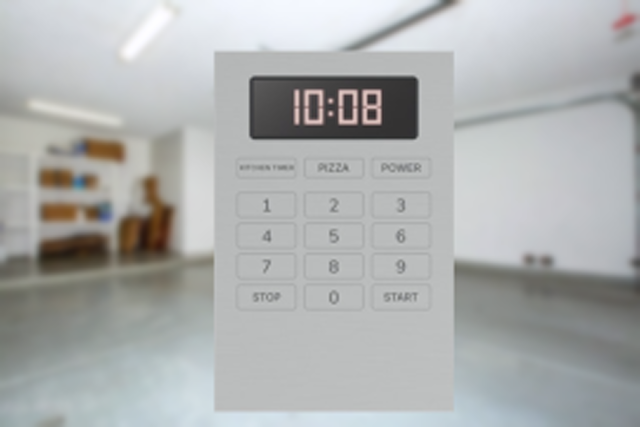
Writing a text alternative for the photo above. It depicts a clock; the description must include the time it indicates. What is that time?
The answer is 10:08
